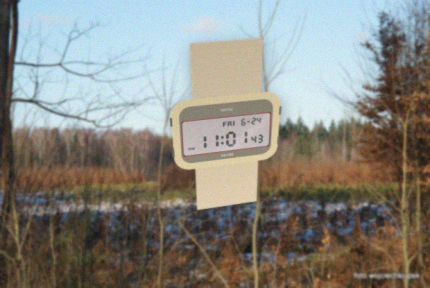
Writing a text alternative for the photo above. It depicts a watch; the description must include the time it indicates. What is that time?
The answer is 11:01:43
